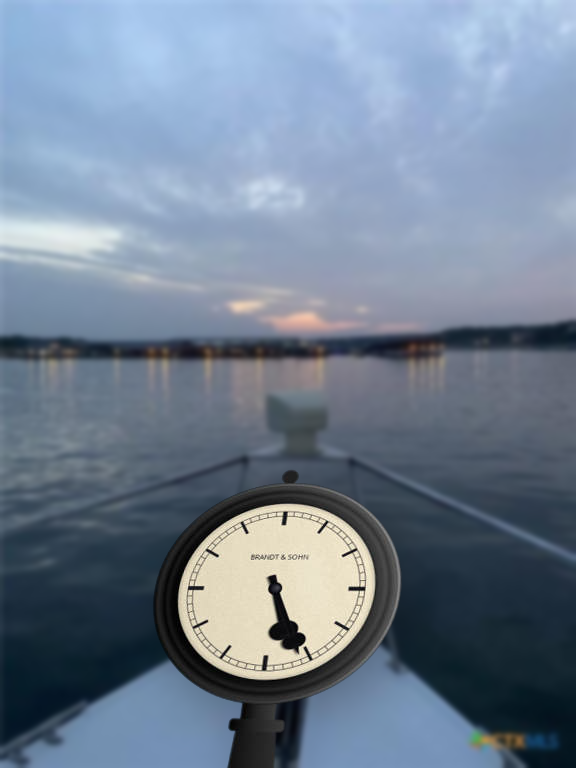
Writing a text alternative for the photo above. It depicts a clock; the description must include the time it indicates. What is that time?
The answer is 5:26
